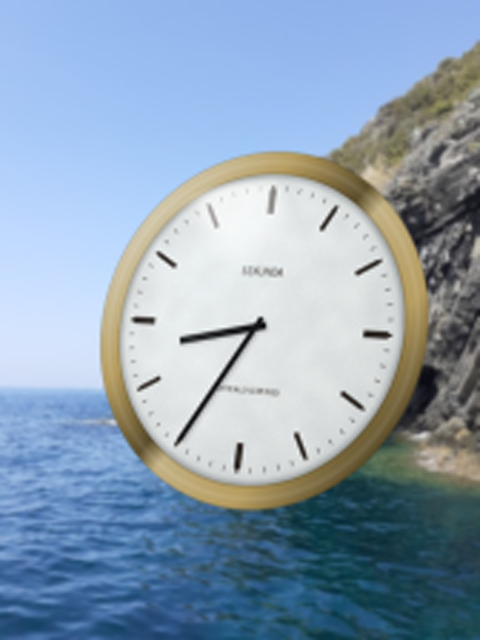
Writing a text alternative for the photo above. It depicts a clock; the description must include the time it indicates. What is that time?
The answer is 8:35
